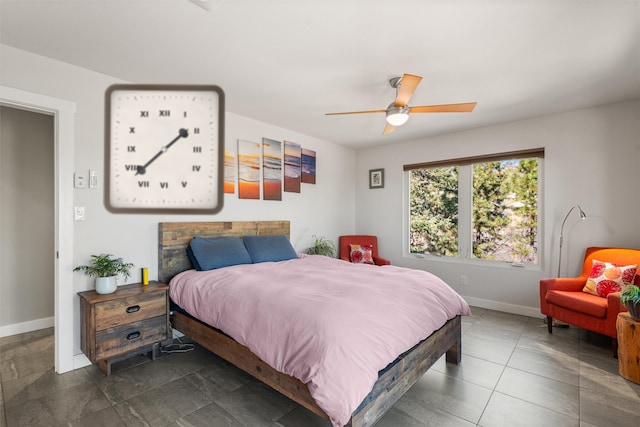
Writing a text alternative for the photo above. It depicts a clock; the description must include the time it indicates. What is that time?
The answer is 1:38
